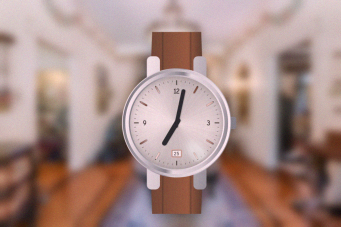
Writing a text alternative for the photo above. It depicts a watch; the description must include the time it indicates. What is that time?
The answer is 7:02
